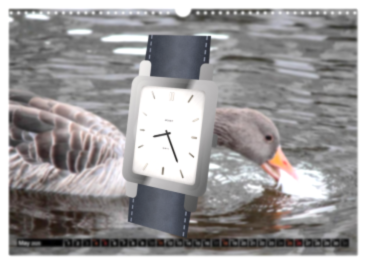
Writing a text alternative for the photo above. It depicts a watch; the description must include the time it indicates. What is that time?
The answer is 8:25
